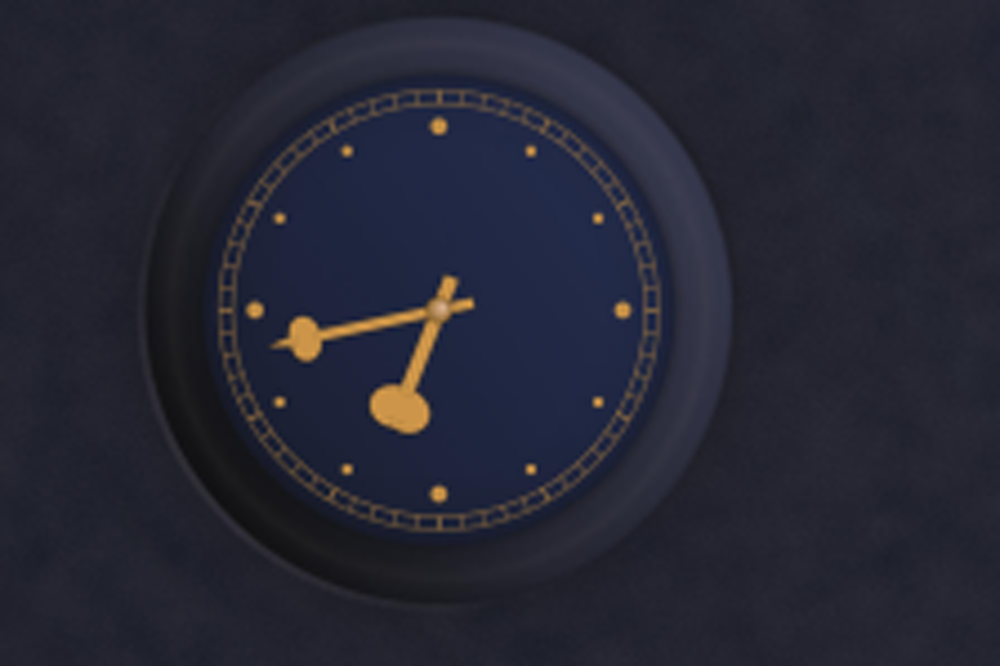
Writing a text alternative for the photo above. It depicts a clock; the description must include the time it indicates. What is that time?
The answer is 6:43
